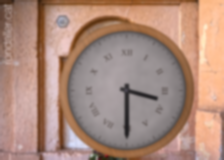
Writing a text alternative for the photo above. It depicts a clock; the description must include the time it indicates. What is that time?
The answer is 3:30
